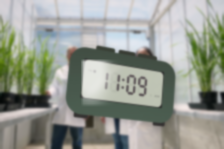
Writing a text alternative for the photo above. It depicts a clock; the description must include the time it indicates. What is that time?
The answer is 11:09
